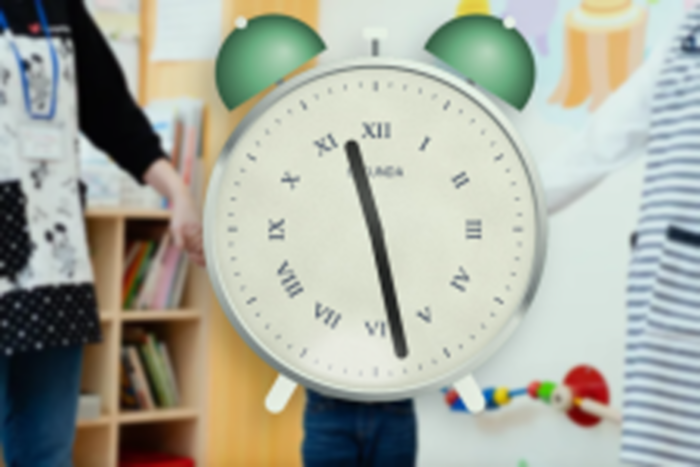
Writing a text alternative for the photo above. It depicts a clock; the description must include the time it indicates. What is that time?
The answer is 11:28
